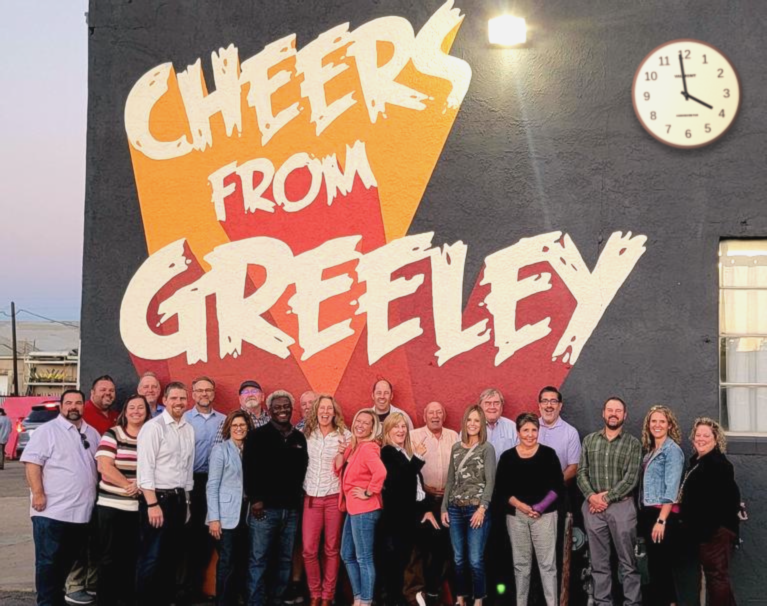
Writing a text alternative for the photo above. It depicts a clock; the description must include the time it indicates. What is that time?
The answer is 3:59
